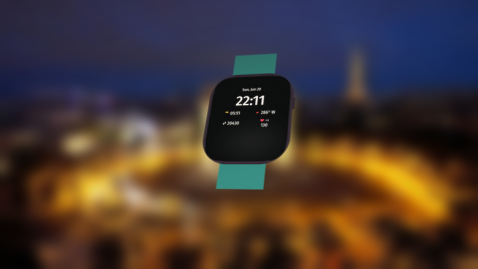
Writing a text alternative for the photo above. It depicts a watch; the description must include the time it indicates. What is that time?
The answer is 22:11
